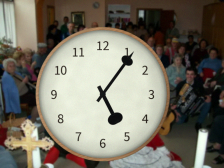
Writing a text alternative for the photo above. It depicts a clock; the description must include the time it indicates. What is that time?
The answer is 5:06
